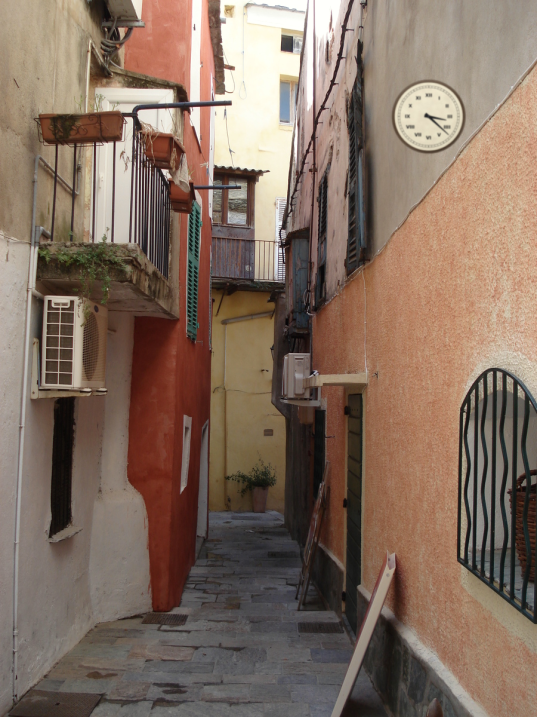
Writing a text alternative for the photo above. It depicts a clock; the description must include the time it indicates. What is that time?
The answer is 3:22
